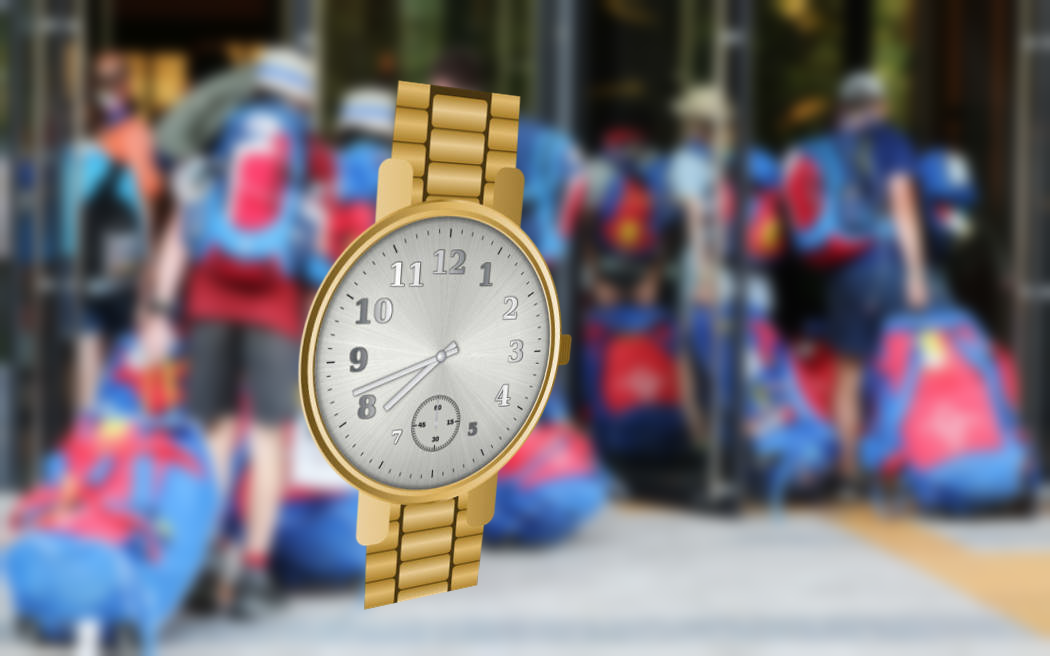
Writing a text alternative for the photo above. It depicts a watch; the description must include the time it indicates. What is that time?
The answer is 7:42
